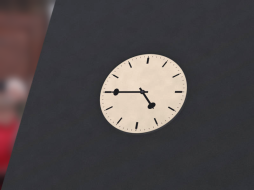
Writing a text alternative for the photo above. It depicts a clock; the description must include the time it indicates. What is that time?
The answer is 4:45
